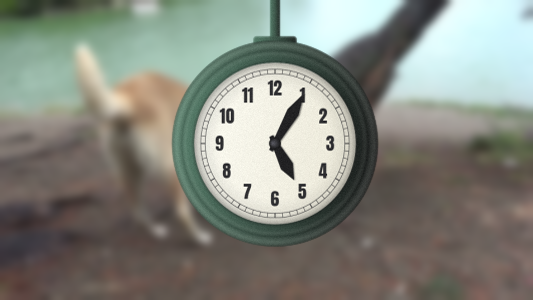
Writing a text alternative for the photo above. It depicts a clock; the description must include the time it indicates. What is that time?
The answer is 5:05
